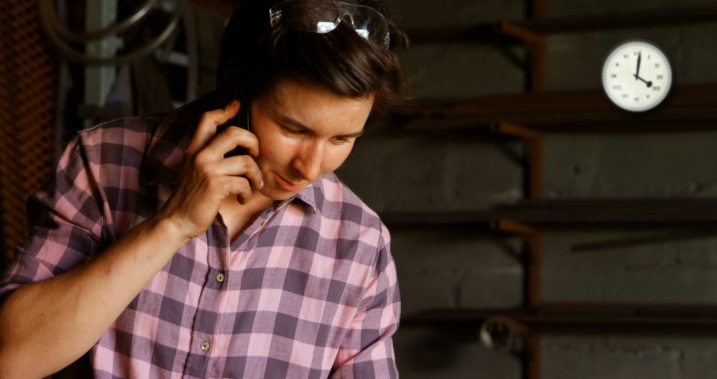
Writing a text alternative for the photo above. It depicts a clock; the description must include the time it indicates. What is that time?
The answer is 4:01
